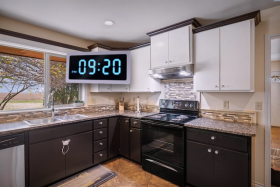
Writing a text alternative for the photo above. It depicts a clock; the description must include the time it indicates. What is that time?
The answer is 9:20
